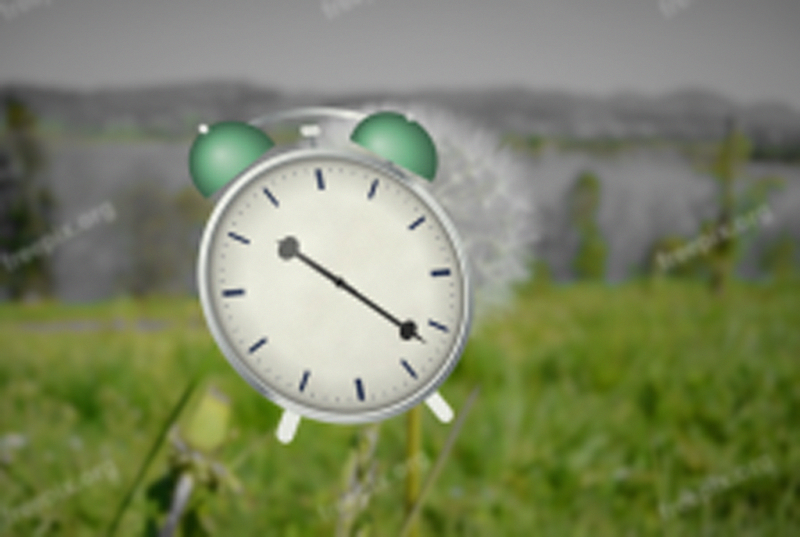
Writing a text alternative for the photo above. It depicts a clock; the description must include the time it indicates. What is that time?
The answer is 10:22
